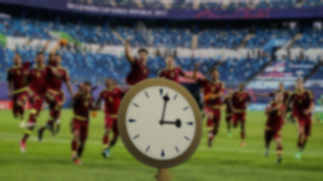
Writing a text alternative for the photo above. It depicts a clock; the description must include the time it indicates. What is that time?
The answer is 3:02
